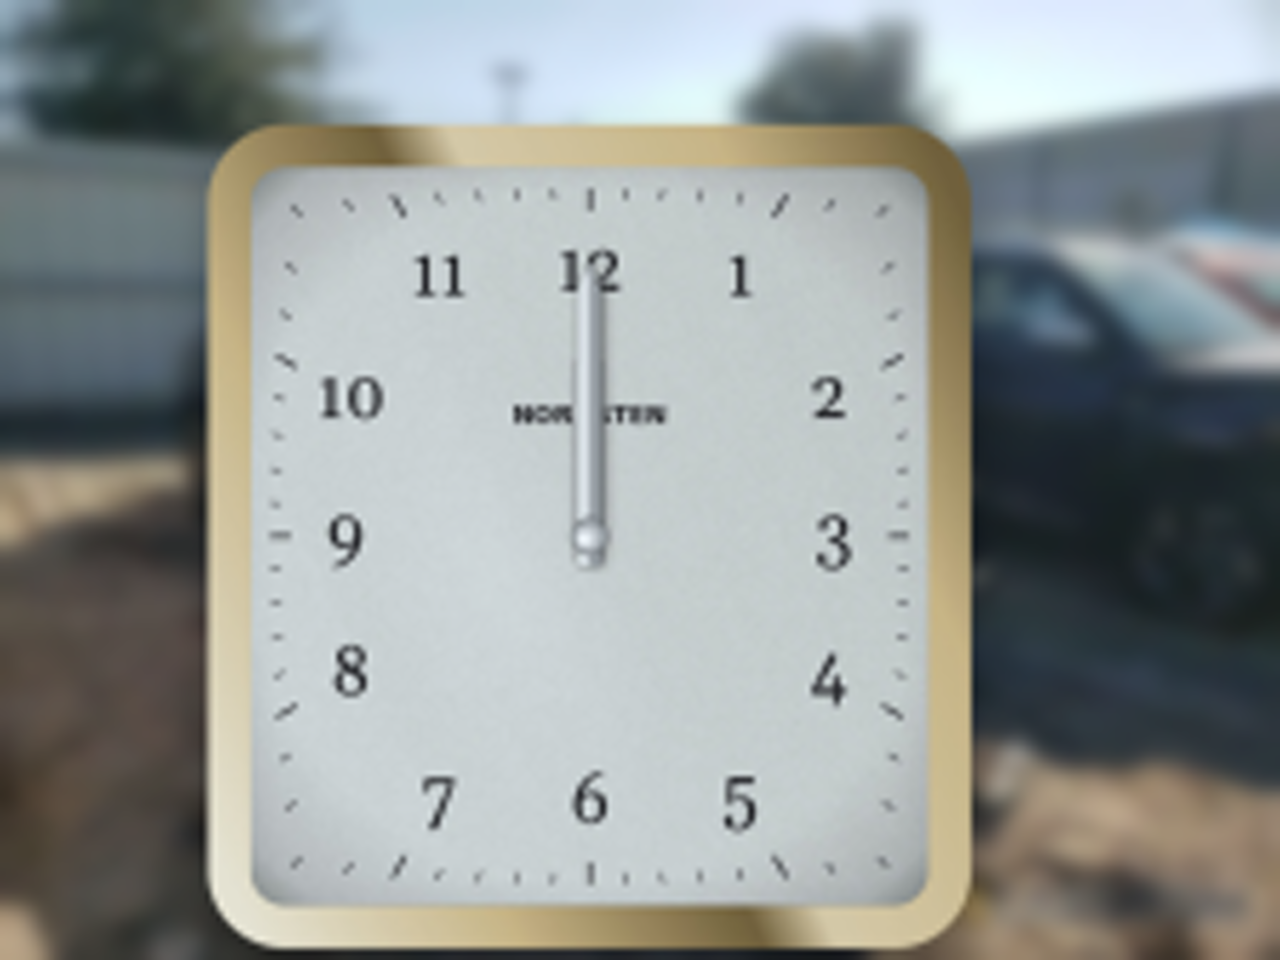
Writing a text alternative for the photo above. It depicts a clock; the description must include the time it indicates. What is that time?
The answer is 12:00
